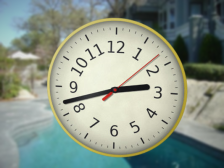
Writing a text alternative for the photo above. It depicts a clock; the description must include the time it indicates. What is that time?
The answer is 2:42:08
